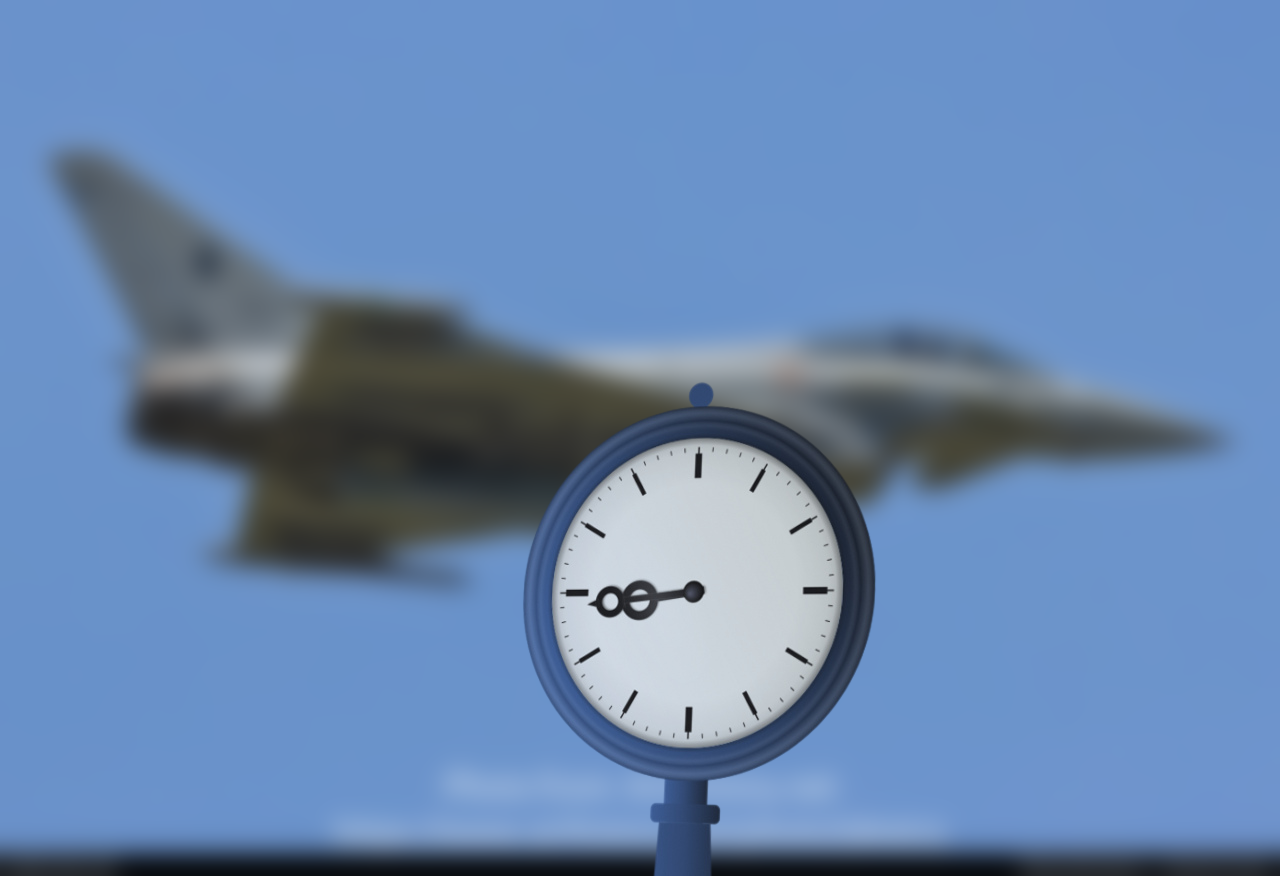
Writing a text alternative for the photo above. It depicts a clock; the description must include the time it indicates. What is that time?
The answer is 8:44
